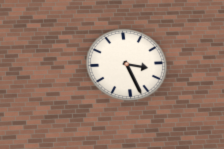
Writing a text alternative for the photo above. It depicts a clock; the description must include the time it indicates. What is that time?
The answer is 3:27
